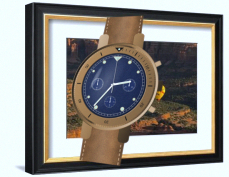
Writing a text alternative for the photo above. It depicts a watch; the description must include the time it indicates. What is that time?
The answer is 2:36
